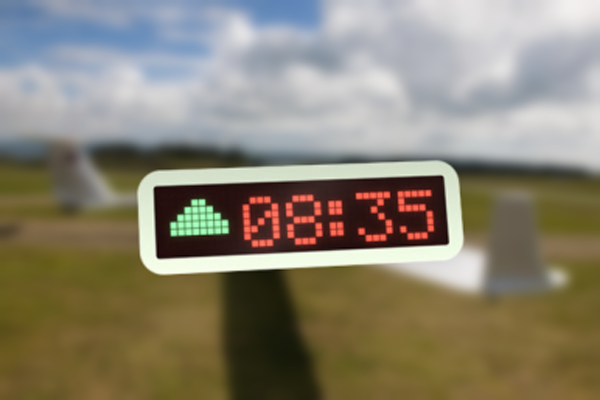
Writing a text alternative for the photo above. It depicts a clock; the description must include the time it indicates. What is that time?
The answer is 8:35
